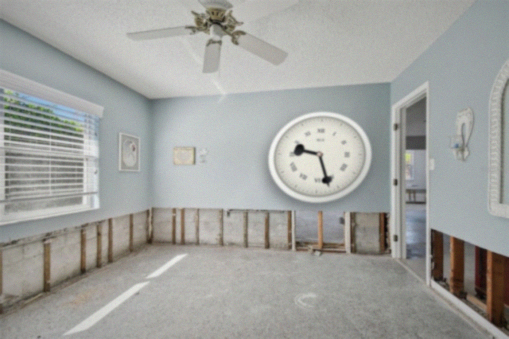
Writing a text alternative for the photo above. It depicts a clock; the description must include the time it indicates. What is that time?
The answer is 9:27
